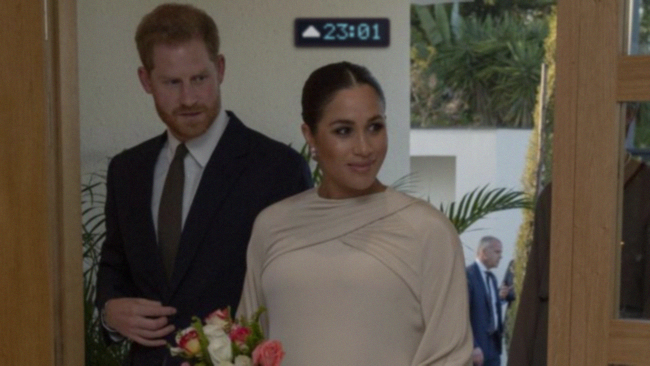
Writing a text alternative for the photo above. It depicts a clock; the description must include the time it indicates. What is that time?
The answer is 23:01
